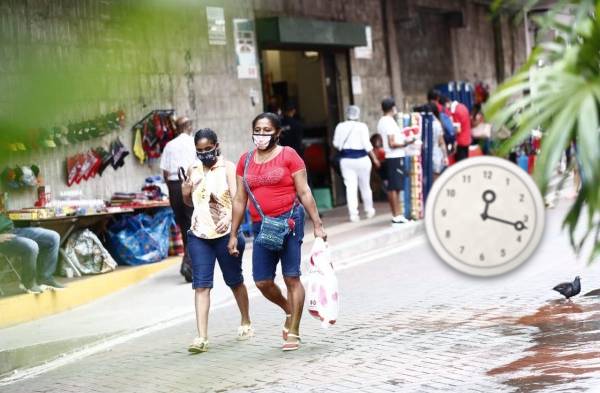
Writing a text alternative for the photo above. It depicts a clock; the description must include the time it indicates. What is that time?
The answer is 12:17
